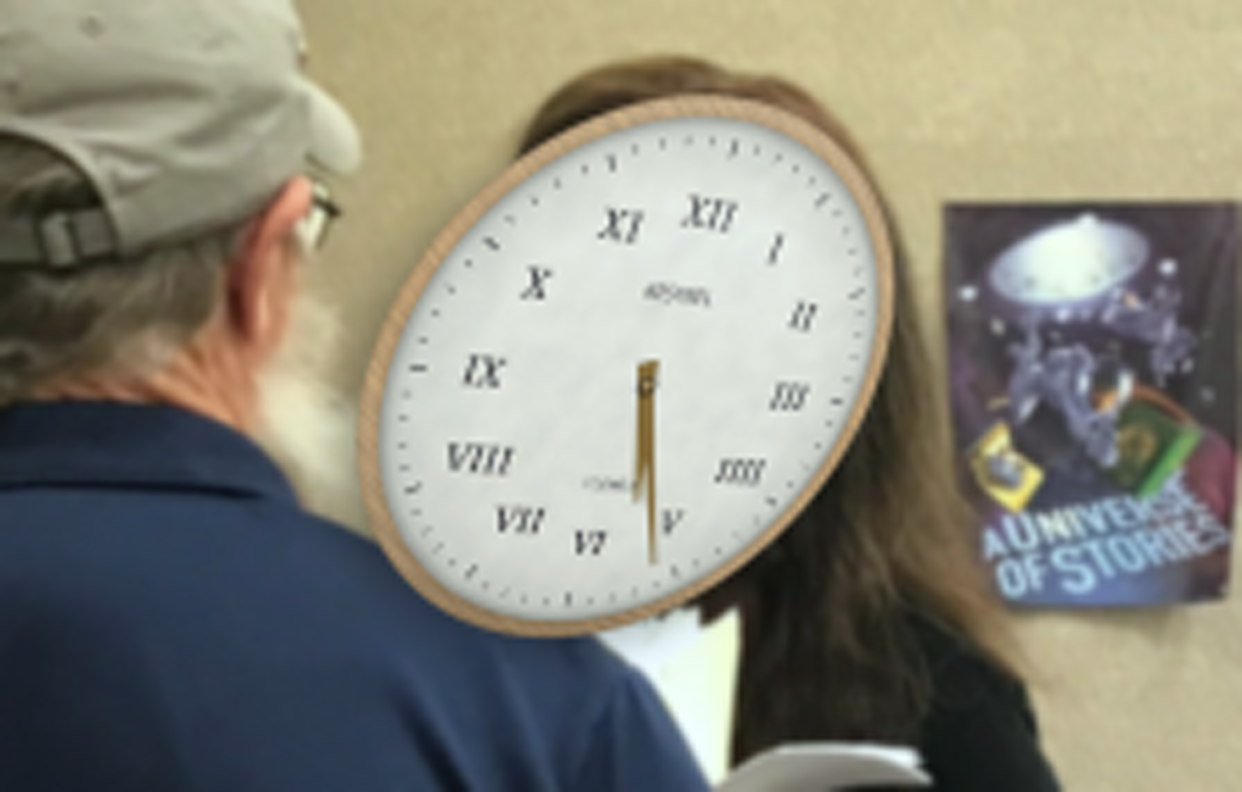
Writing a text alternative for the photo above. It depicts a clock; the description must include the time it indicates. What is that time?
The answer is 5:26
